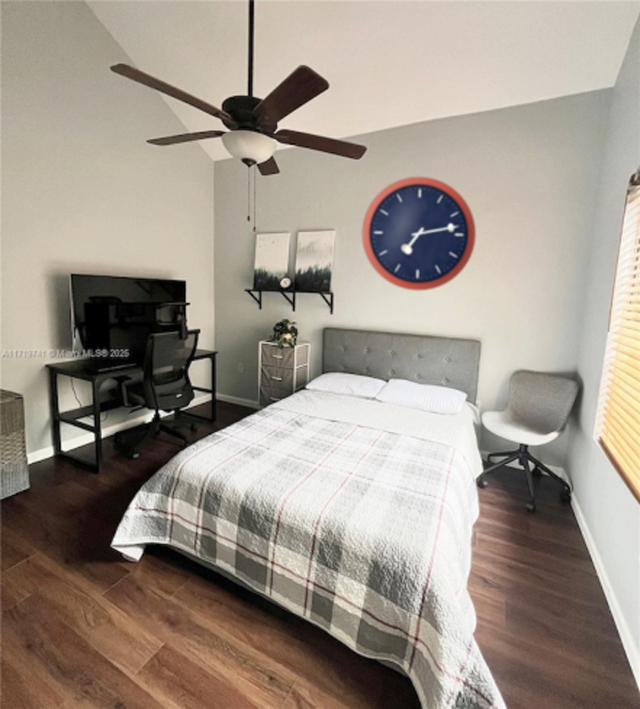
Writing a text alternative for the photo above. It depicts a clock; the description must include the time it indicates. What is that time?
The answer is 7:13
